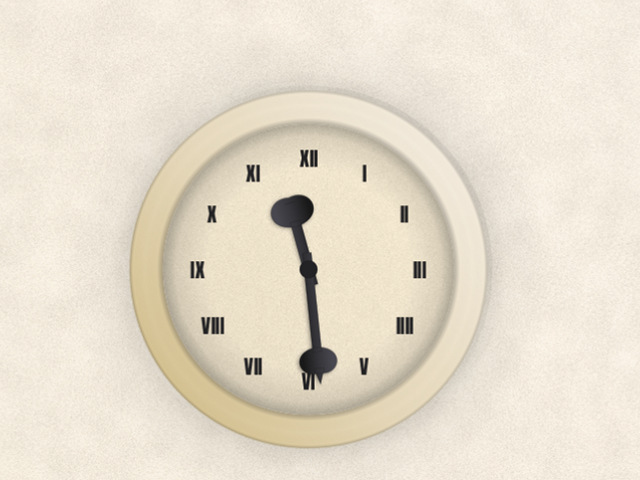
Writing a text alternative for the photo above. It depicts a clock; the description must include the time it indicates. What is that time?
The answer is 11:29
